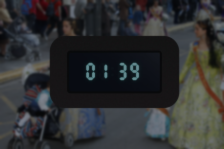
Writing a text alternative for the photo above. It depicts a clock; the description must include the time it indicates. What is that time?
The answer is 1:39
